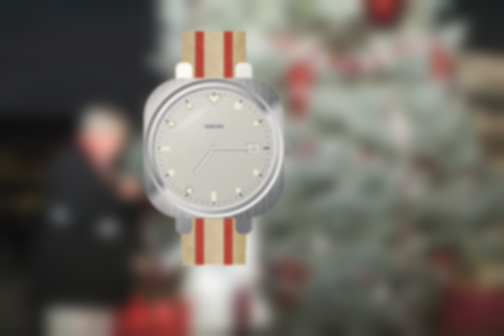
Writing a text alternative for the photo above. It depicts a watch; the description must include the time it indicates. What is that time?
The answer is 7:15
